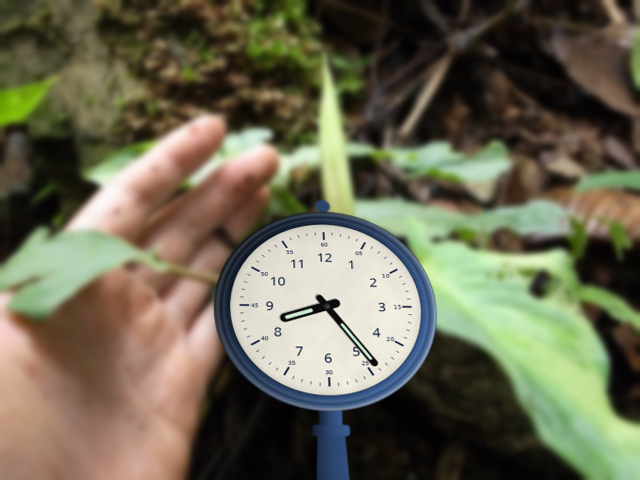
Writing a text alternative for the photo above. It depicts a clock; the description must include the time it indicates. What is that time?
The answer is 8:24
